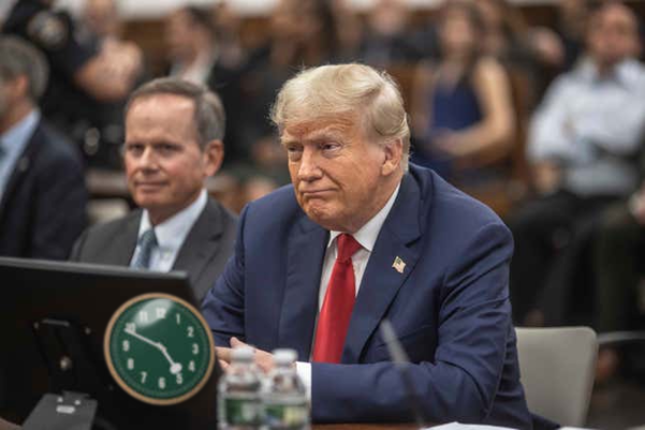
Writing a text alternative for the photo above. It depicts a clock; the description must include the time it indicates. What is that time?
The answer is 4:49
